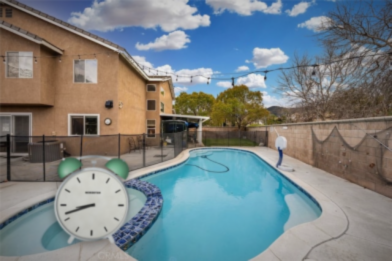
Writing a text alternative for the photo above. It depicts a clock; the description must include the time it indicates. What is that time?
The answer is 8:42
